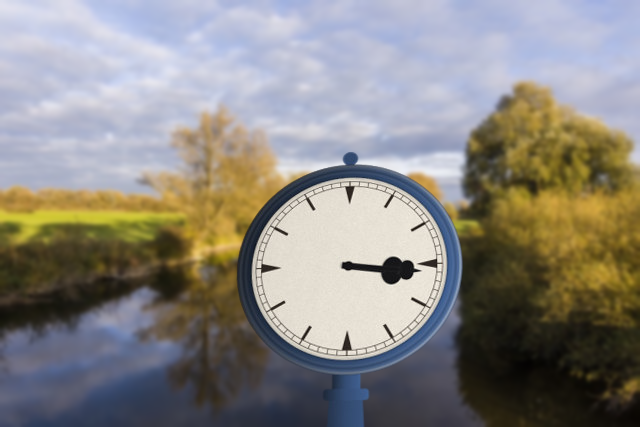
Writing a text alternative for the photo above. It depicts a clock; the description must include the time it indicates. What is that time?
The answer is 3:16
